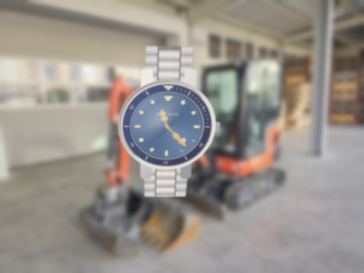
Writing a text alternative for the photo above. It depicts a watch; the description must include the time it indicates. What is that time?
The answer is 11:23
